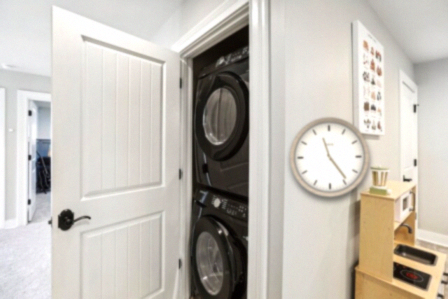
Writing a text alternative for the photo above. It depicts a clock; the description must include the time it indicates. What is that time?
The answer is 11:24
